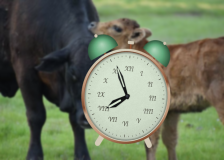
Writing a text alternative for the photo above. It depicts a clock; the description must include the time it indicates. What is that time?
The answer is 7:56
